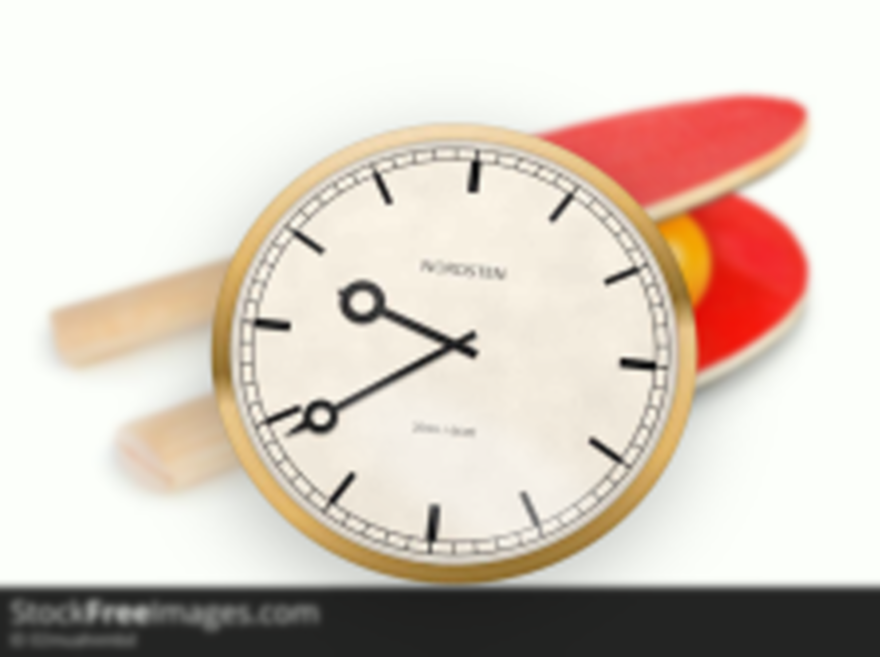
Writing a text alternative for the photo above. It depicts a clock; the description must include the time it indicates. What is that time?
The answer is 9:39
